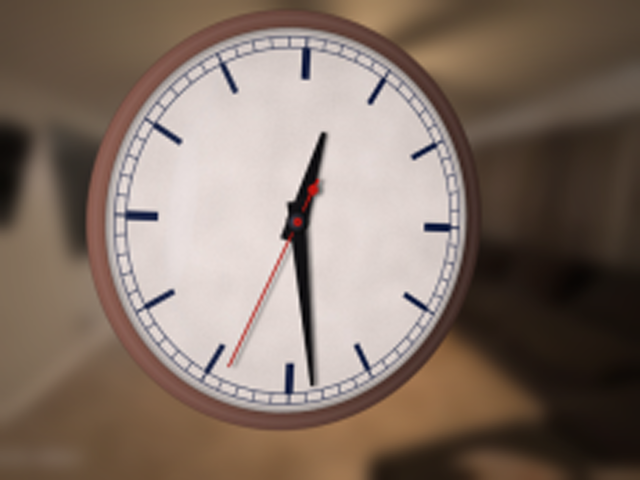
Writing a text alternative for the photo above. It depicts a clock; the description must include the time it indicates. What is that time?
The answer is 12:28:34
